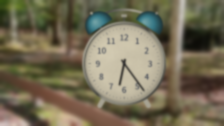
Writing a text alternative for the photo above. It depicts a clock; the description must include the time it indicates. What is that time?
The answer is 6:24
